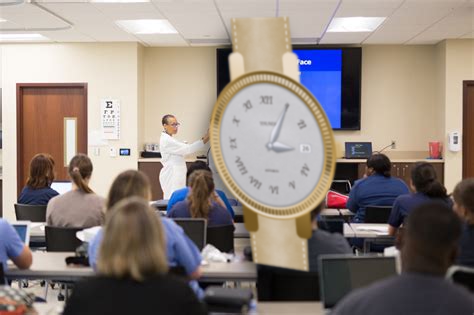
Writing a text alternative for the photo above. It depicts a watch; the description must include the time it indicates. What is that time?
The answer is 3:05
